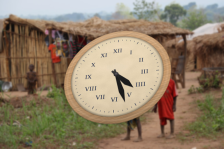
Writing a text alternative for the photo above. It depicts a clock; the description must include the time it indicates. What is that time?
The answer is 4:27
